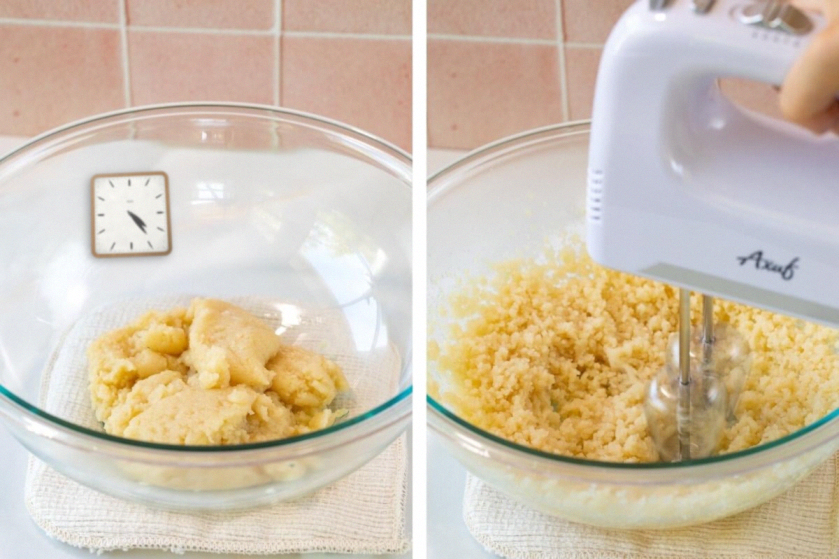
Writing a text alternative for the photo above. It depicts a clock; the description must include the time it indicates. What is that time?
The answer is 4:24
